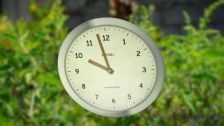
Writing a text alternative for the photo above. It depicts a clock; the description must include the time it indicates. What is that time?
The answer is 9:58
